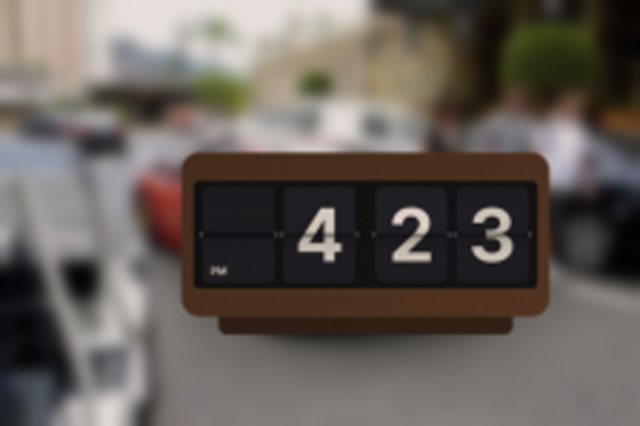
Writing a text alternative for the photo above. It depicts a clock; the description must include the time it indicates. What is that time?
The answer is 4:23
